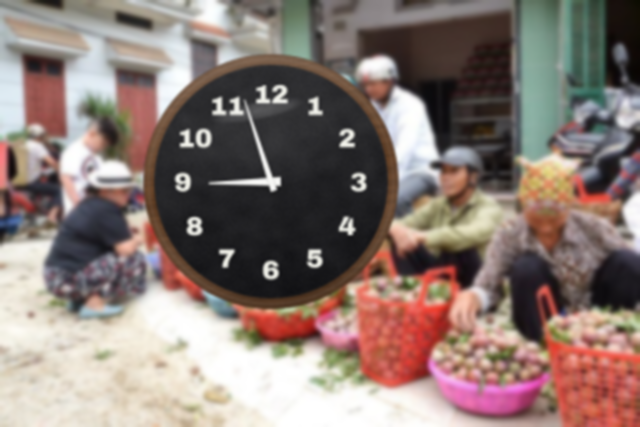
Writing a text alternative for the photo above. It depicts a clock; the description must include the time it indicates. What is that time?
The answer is 8:57
